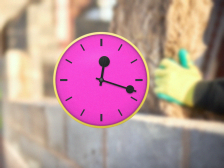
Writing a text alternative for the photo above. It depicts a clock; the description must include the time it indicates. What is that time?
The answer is 12:18
